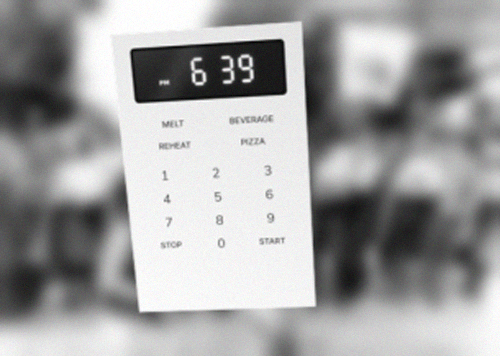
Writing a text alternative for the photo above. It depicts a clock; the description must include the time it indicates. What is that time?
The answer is 6:39
